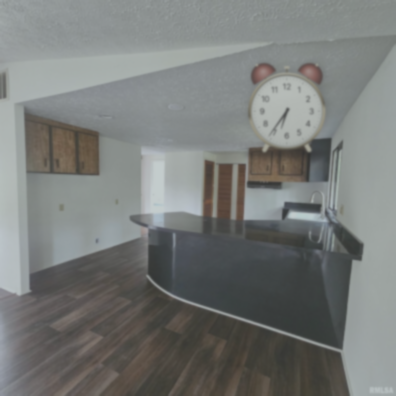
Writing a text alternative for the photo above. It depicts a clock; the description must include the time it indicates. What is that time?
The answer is 6:36
